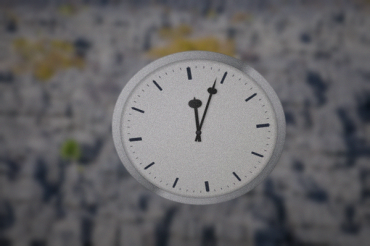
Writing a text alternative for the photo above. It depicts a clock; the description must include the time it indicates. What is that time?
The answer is 12:04
